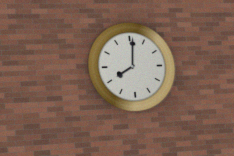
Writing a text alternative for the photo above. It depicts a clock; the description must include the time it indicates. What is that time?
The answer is 8:01
